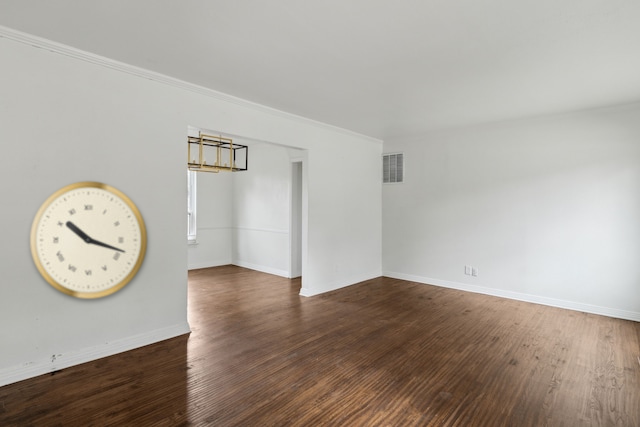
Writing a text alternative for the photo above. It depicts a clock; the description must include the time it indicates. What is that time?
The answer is 10:18
